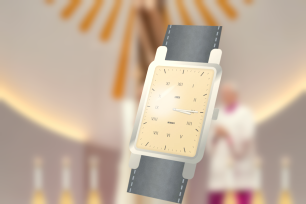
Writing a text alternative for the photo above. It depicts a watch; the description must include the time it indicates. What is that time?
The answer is 3:15
